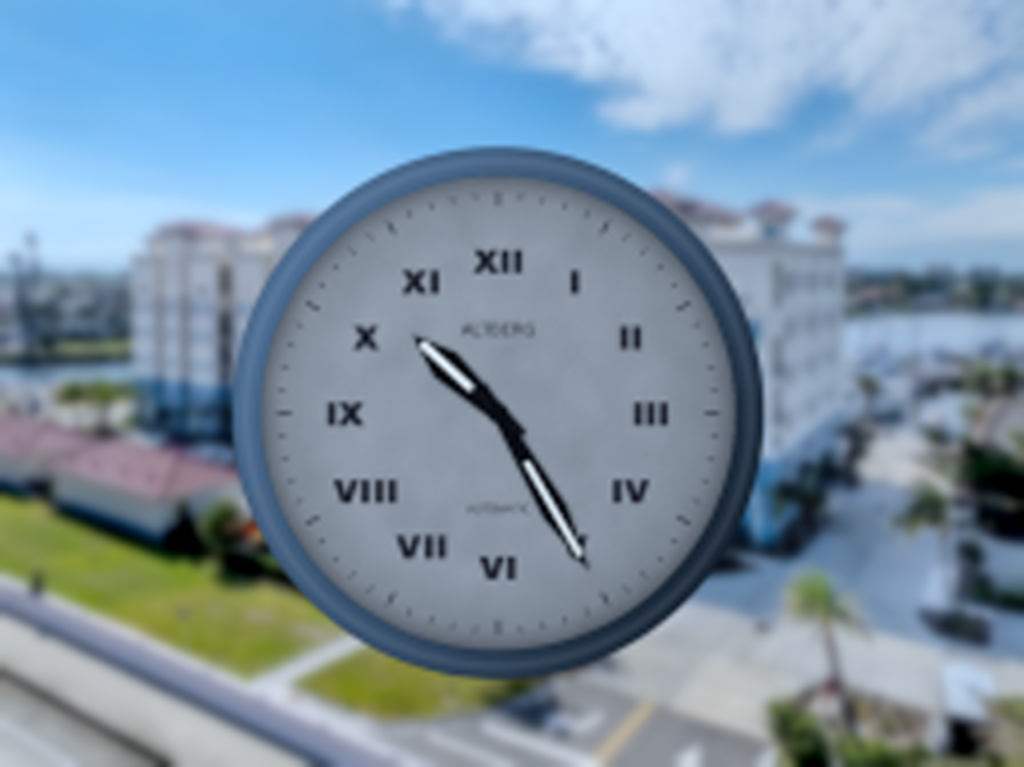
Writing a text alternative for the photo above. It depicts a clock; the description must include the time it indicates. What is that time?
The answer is 10:25
